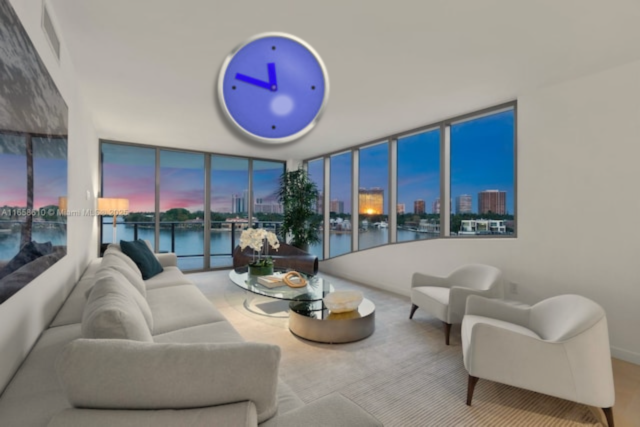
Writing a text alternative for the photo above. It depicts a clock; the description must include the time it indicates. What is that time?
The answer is 11:48
